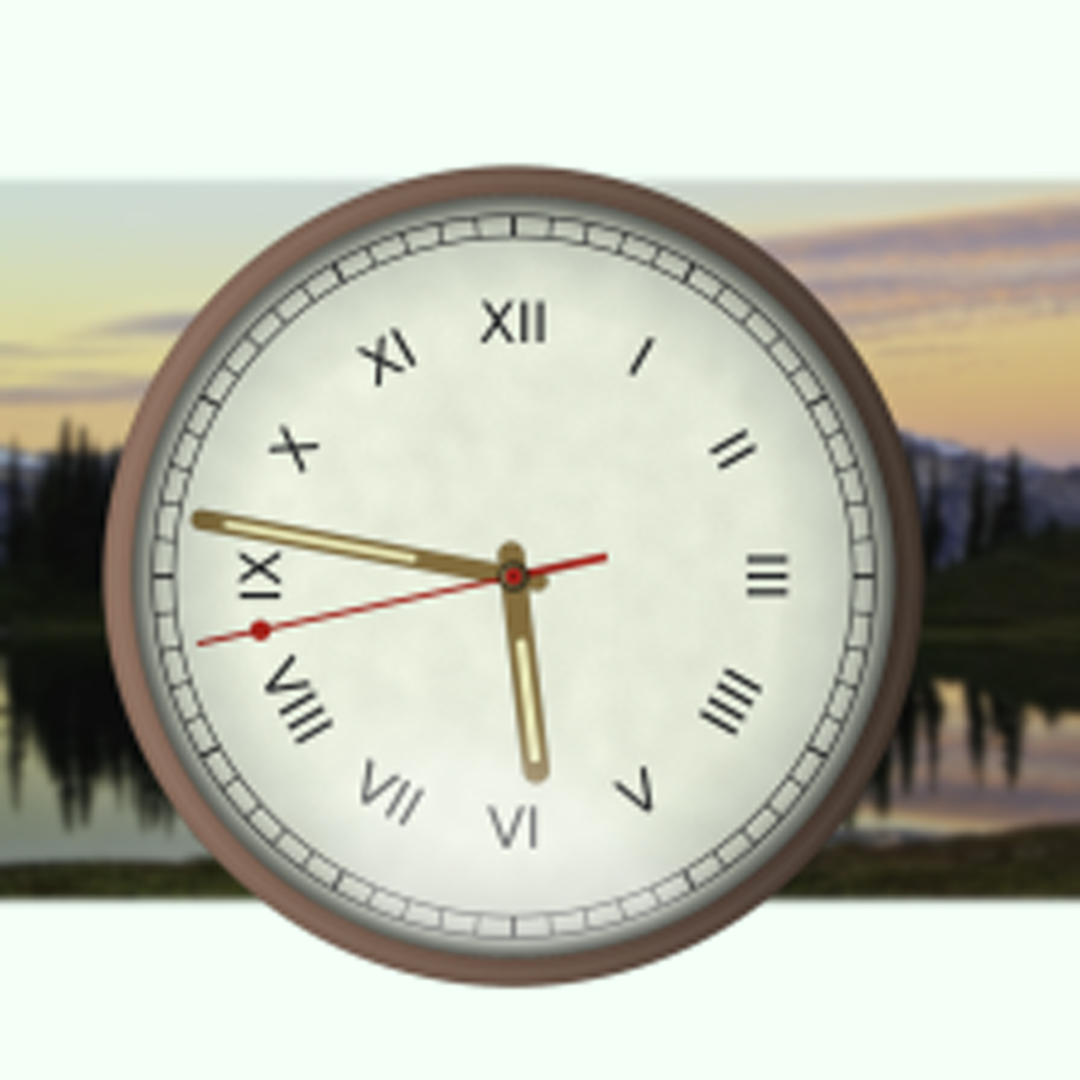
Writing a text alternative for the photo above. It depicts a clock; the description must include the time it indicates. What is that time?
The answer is 5:46:43
